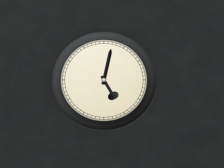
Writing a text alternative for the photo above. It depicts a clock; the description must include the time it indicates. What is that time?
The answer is 5:02
